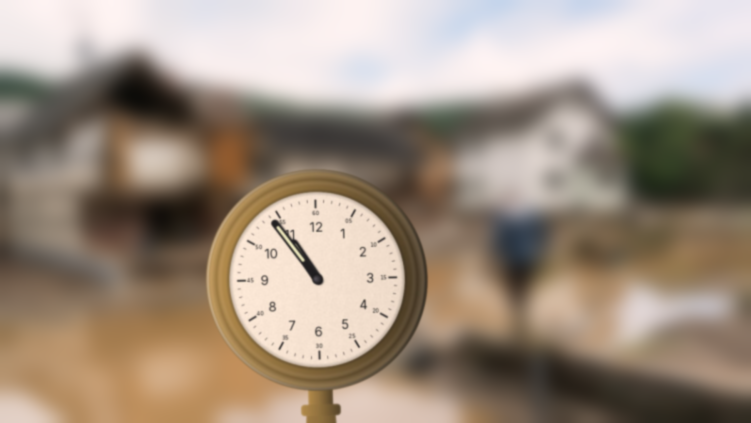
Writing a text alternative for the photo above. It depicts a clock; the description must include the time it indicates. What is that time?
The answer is 10:54
